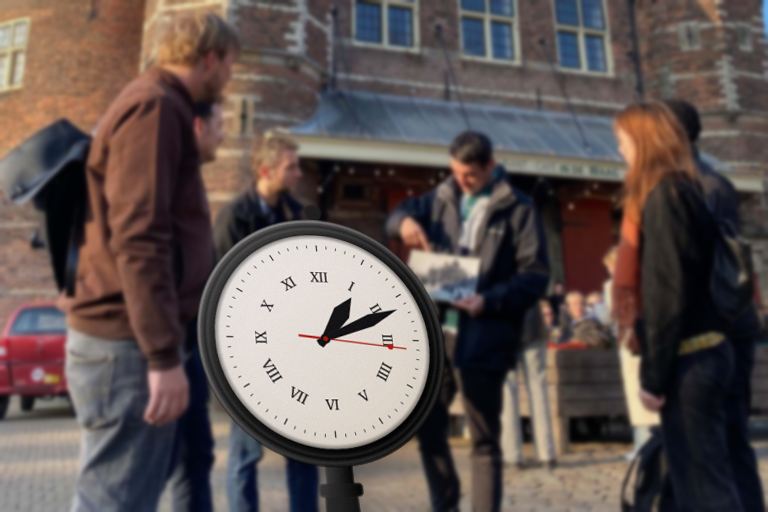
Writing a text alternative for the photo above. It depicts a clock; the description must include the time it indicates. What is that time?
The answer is 1:11:16
